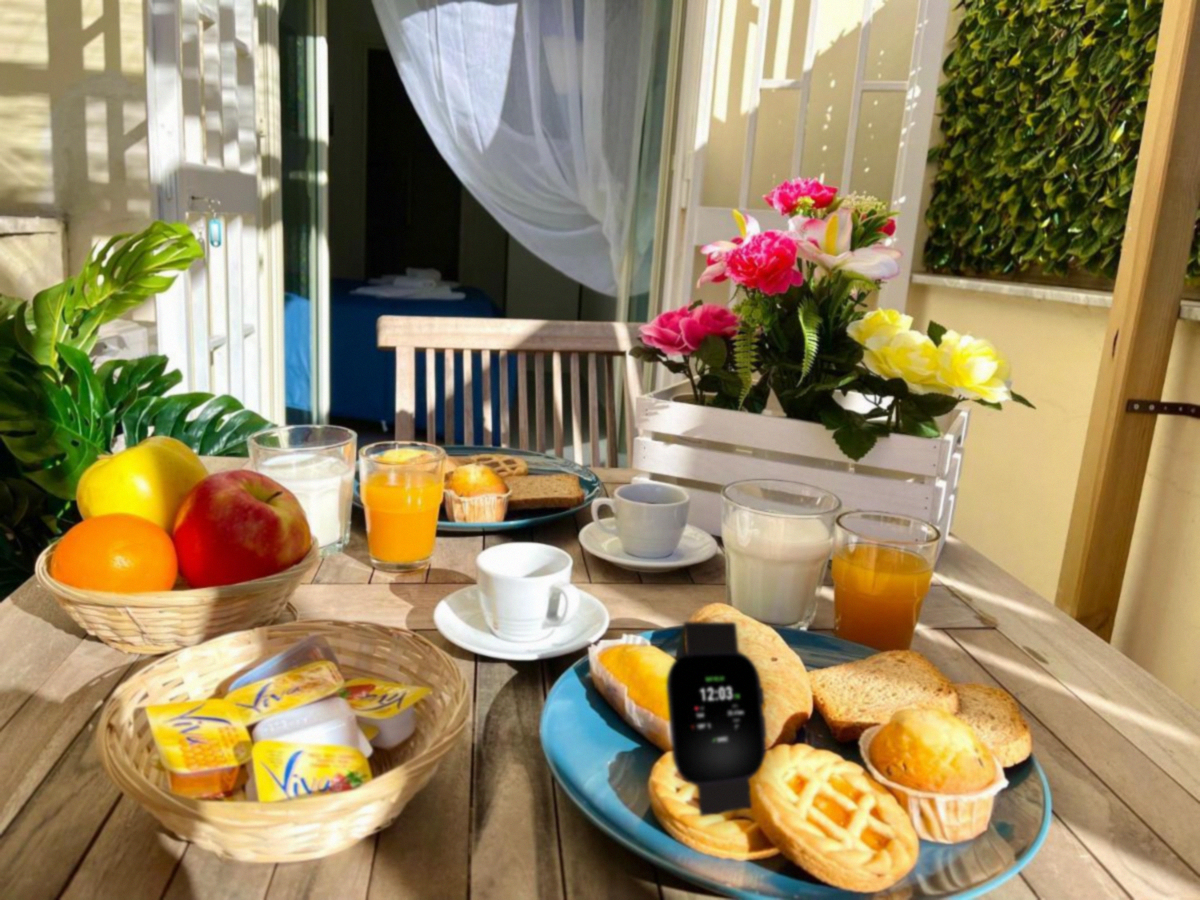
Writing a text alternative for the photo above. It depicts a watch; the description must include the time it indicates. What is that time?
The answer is 12:03
